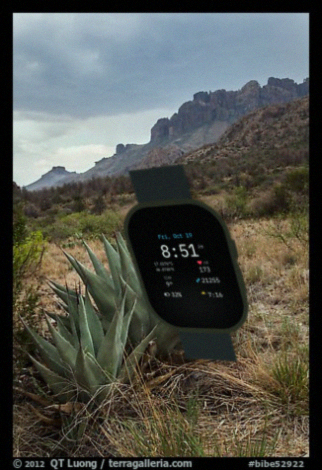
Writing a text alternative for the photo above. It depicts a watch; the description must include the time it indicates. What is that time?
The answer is 8:51
